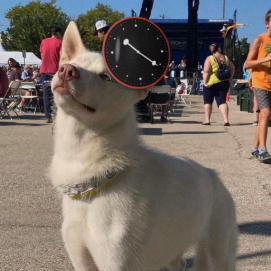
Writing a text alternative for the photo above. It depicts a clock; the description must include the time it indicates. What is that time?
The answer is 10:21
